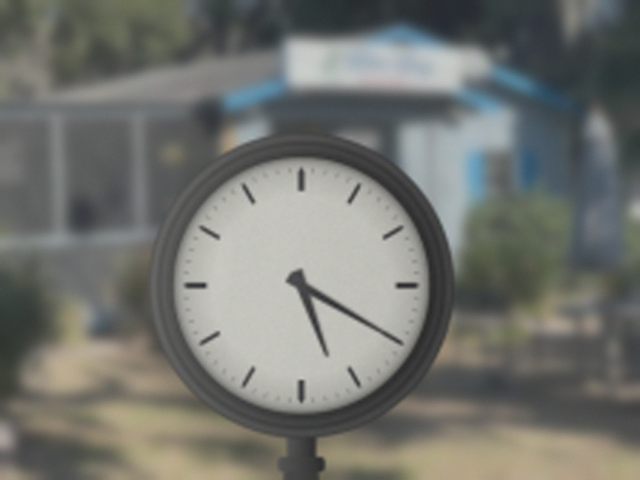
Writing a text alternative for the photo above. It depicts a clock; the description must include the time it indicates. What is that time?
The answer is 5:20
